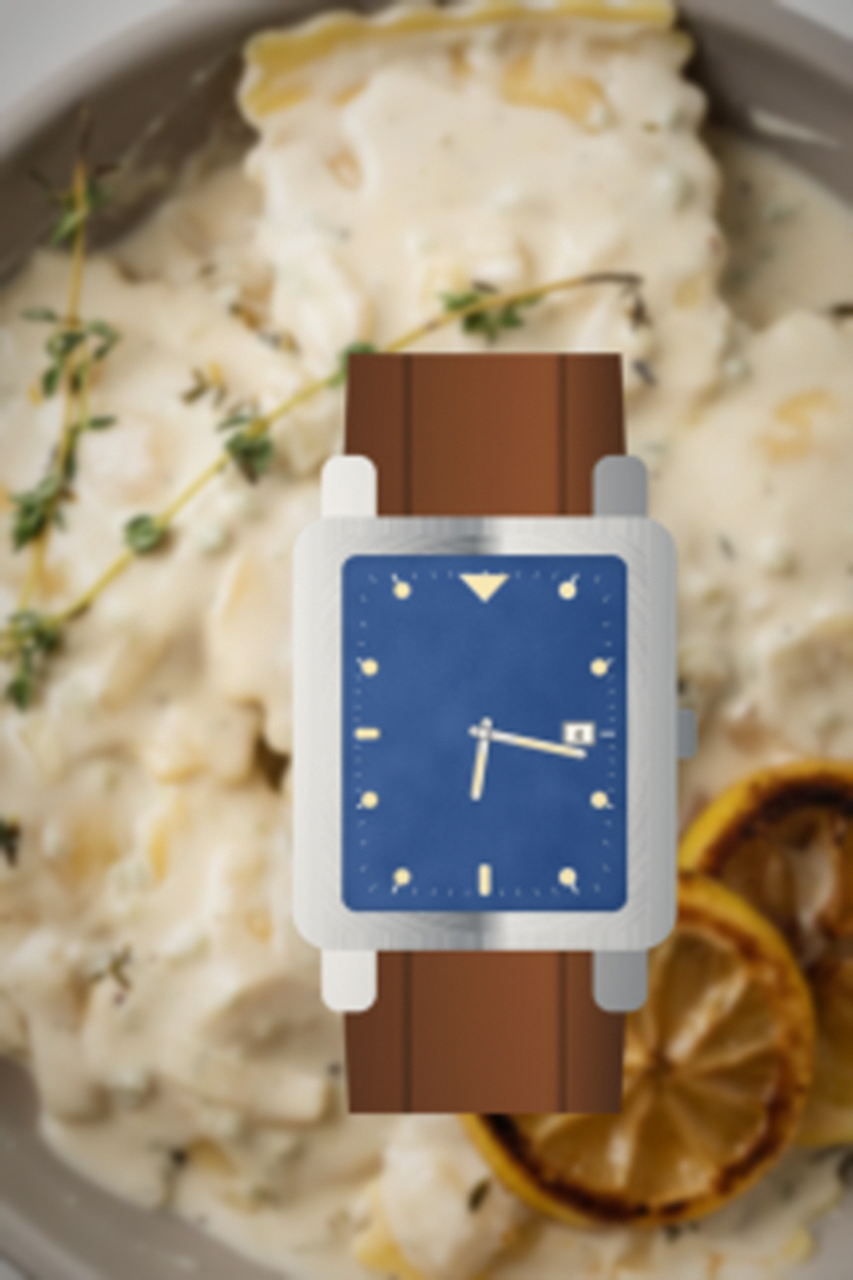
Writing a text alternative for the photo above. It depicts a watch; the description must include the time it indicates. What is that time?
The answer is 6:17
